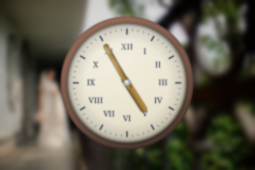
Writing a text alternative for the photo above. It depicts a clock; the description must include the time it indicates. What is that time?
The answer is 4:55
